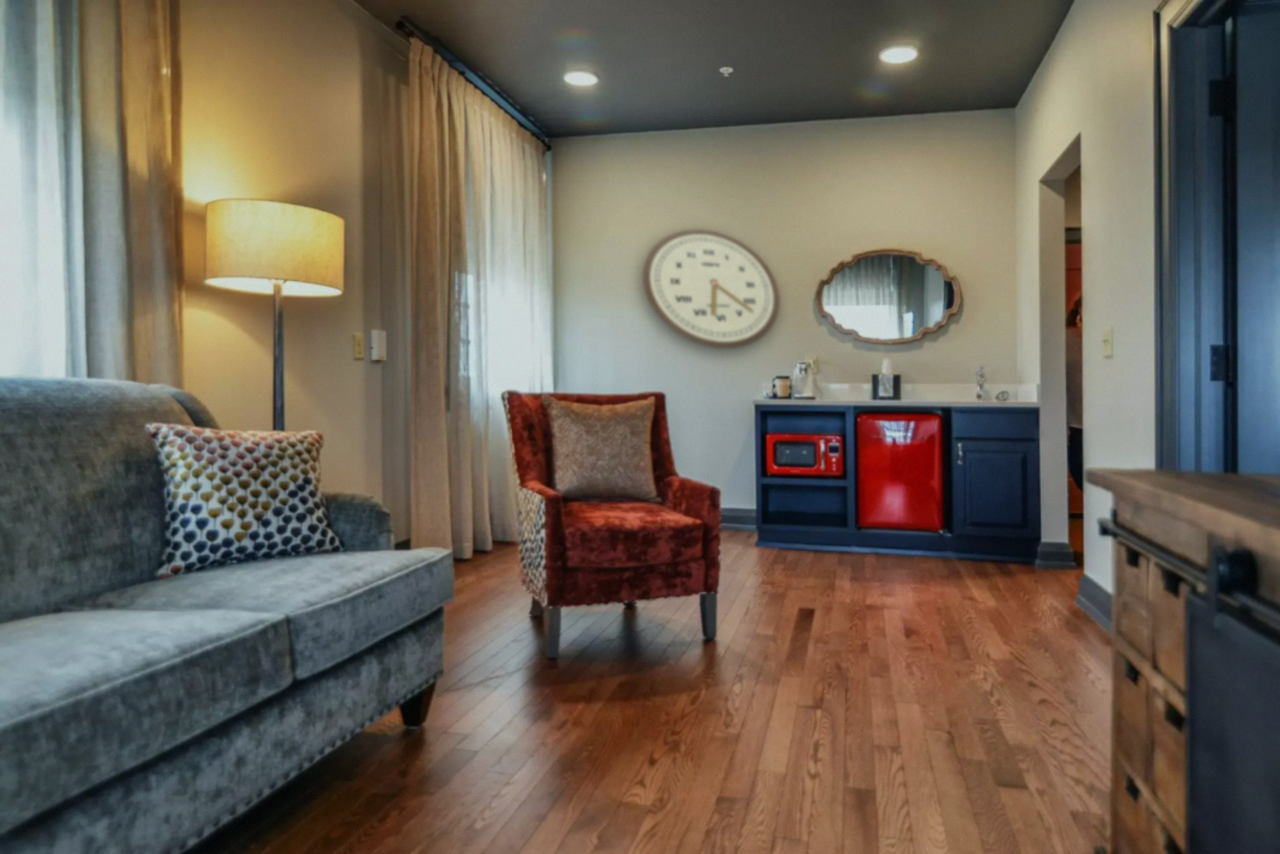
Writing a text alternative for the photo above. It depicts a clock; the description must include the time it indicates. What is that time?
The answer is 6:22
